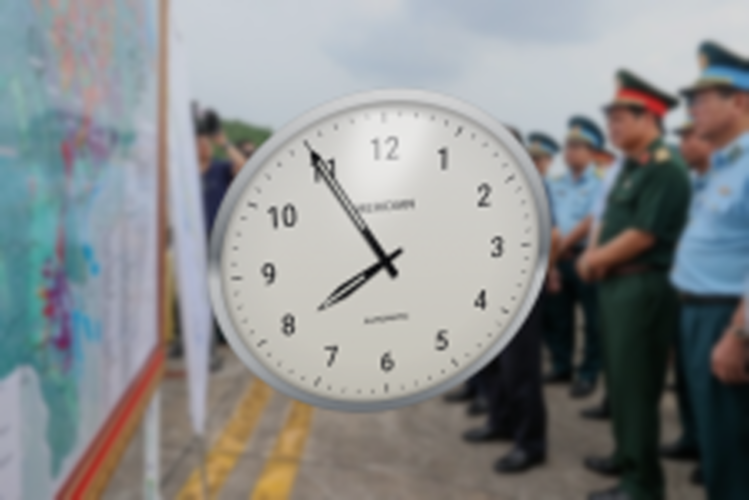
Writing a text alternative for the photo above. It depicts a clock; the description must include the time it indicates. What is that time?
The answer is 7:55
